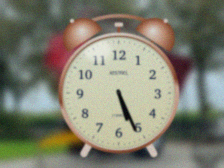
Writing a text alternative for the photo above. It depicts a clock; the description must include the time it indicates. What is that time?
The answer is 5:26
